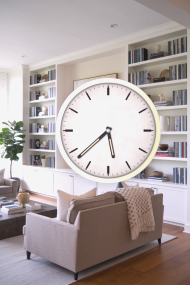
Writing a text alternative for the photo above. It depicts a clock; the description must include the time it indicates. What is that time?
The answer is 5:38
